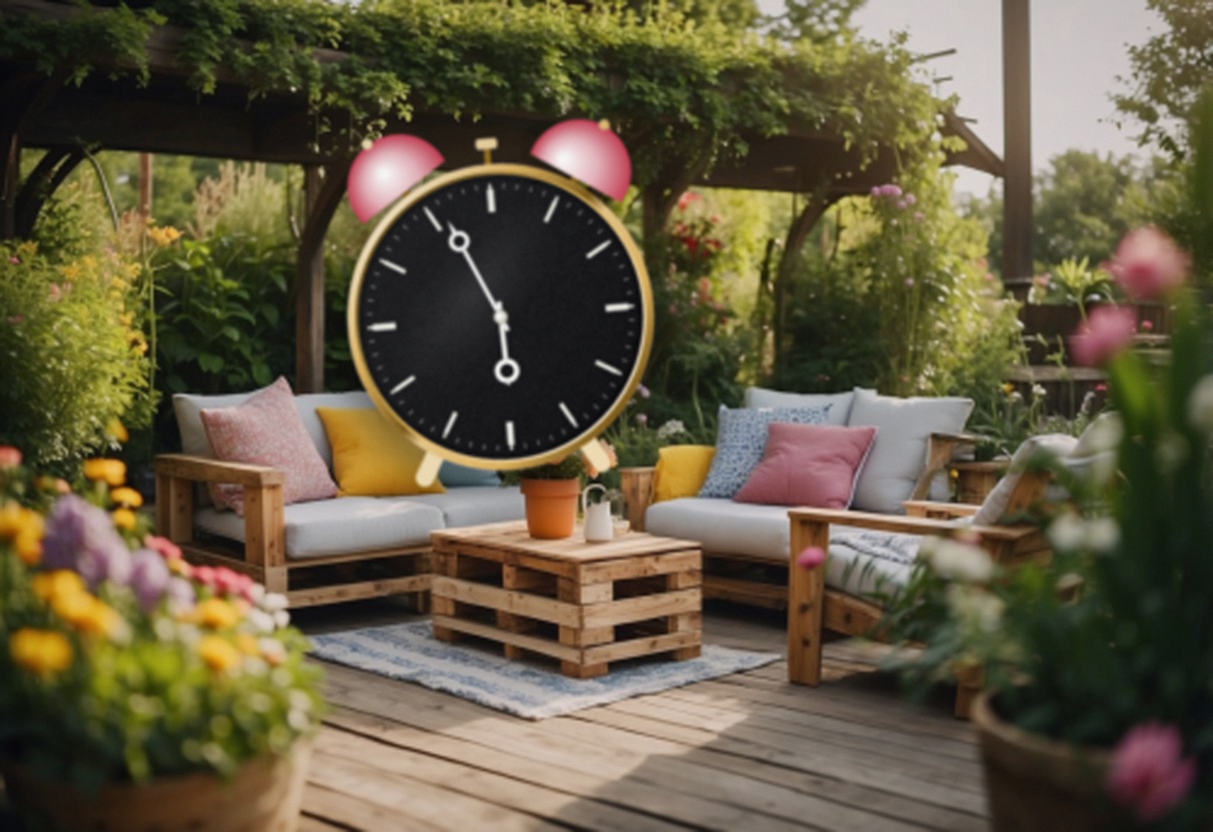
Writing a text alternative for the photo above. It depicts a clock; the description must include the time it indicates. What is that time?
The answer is 5:56
